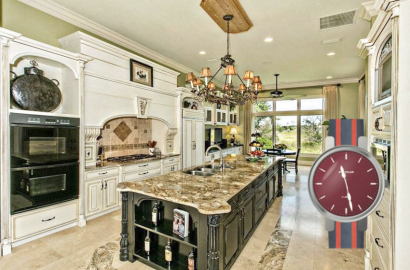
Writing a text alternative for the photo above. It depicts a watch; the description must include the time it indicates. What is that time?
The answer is 11:28
